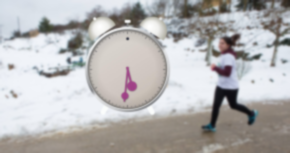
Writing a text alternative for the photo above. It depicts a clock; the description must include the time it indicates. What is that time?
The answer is 5:31
